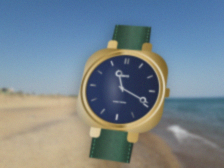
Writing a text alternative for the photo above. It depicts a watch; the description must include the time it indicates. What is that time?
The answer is 11:19
